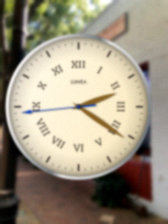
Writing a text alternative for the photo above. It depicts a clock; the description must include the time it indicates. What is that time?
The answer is 2:20:44
